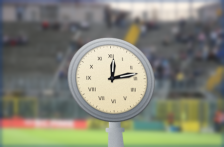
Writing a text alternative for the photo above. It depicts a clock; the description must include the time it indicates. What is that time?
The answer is 12:13
